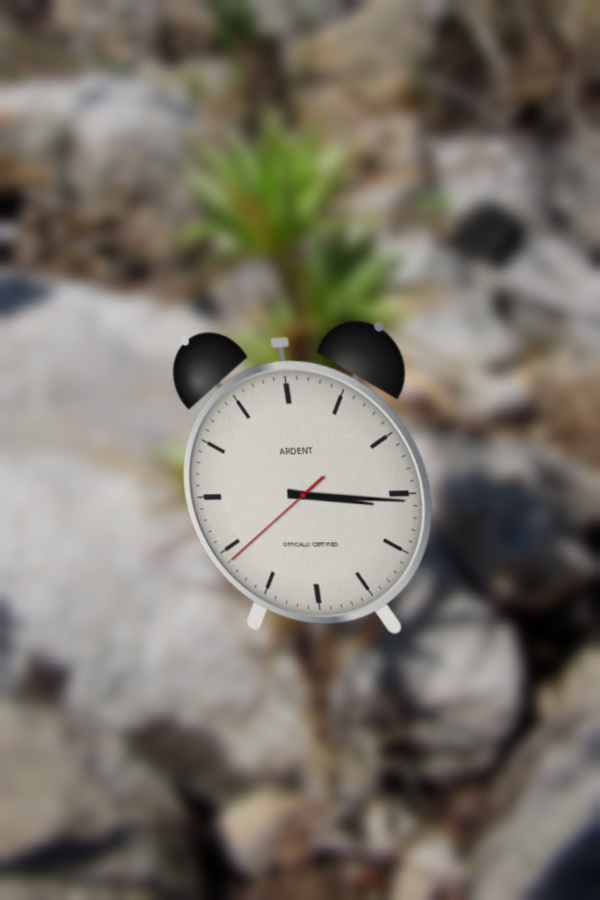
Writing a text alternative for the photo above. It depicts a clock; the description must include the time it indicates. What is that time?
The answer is 3:15:39
